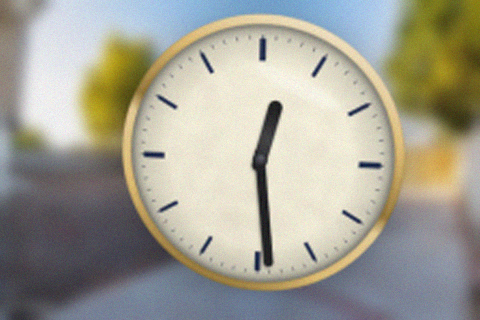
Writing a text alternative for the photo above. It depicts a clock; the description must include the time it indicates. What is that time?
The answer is 12:29
